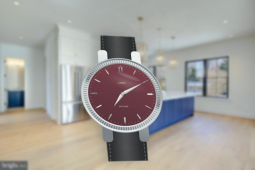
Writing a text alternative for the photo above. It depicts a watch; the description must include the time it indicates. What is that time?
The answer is 7:10
